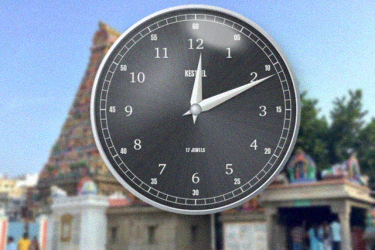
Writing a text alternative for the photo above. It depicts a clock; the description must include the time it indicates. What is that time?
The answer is 12:11
